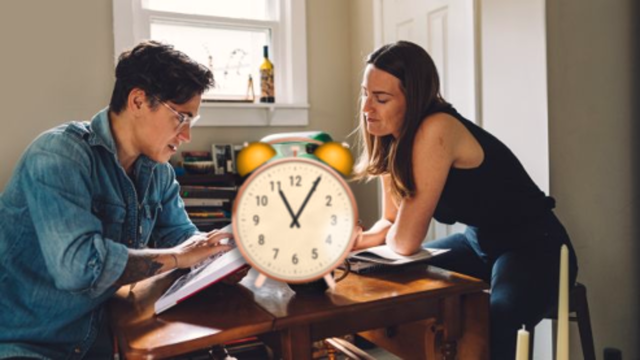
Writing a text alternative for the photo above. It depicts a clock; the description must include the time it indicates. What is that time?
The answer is 11:05
